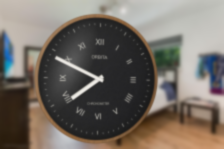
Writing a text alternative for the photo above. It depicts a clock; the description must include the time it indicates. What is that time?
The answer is 7:49
